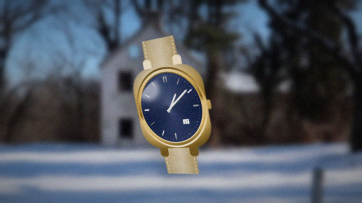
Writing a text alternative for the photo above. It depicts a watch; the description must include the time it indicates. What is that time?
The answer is 1:09
